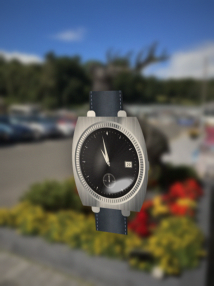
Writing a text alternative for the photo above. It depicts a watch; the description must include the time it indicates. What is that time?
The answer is 10:58
